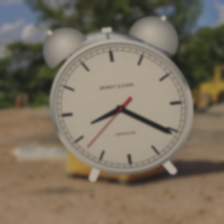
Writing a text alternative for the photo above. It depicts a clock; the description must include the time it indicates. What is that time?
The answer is 8:20:38
